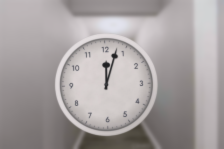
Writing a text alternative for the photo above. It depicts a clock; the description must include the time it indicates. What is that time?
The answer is 12:03
